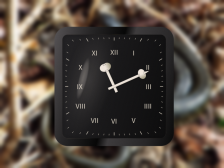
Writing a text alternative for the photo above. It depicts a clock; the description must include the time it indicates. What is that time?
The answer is 11:11
